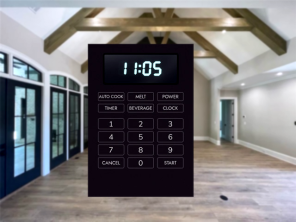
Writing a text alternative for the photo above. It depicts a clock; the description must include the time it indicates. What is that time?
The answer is 11:05
